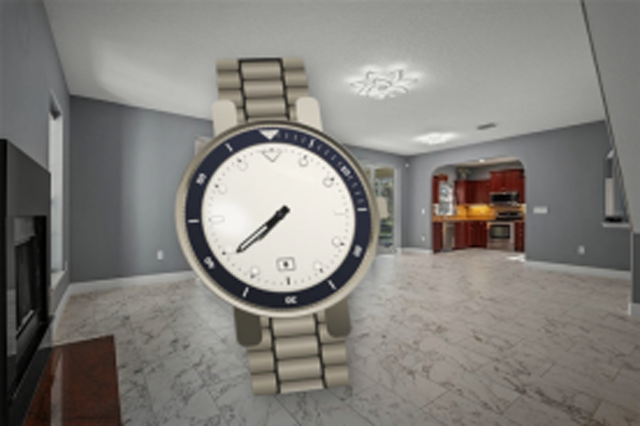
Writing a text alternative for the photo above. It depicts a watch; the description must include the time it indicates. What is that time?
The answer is 7:39
